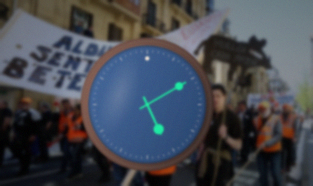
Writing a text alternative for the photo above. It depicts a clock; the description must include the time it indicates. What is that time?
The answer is 5:10
